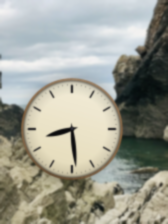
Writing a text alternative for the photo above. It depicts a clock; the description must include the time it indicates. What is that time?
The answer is 8:29
